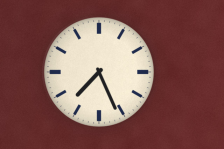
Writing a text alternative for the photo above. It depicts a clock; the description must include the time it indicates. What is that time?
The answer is 7:26
